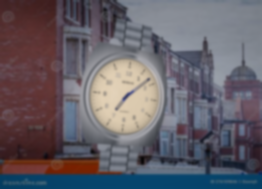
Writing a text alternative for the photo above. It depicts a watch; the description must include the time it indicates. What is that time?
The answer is 7:08
